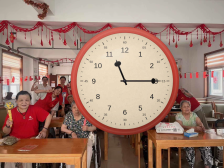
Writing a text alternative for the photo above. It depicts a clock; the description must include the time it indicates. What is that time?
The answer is 11:15
